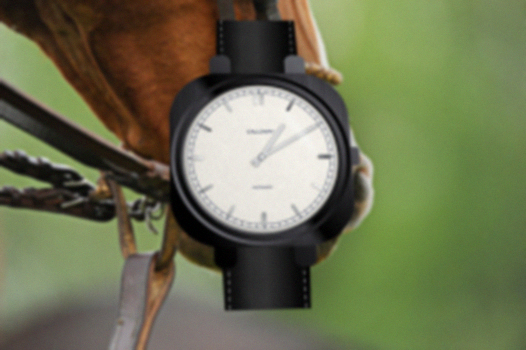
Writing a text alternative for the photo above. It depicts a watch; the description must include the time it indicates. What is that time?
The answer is 1:10
